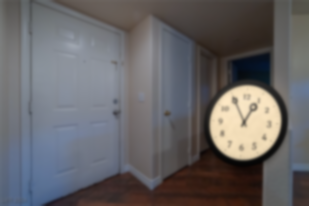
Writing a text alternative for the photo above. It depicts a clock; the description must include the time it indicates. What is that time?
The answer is 12:55
